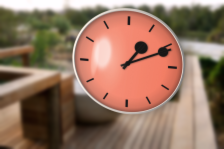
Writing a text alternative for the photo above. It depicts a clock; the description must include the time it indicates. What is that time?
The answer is 1:11
